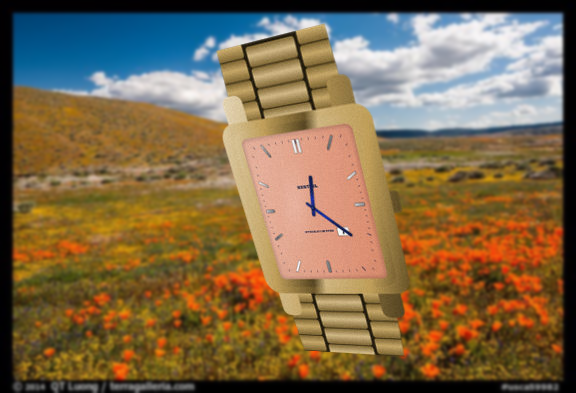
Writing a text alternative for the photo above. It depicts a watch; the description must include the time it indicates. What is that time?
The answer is 12:22
